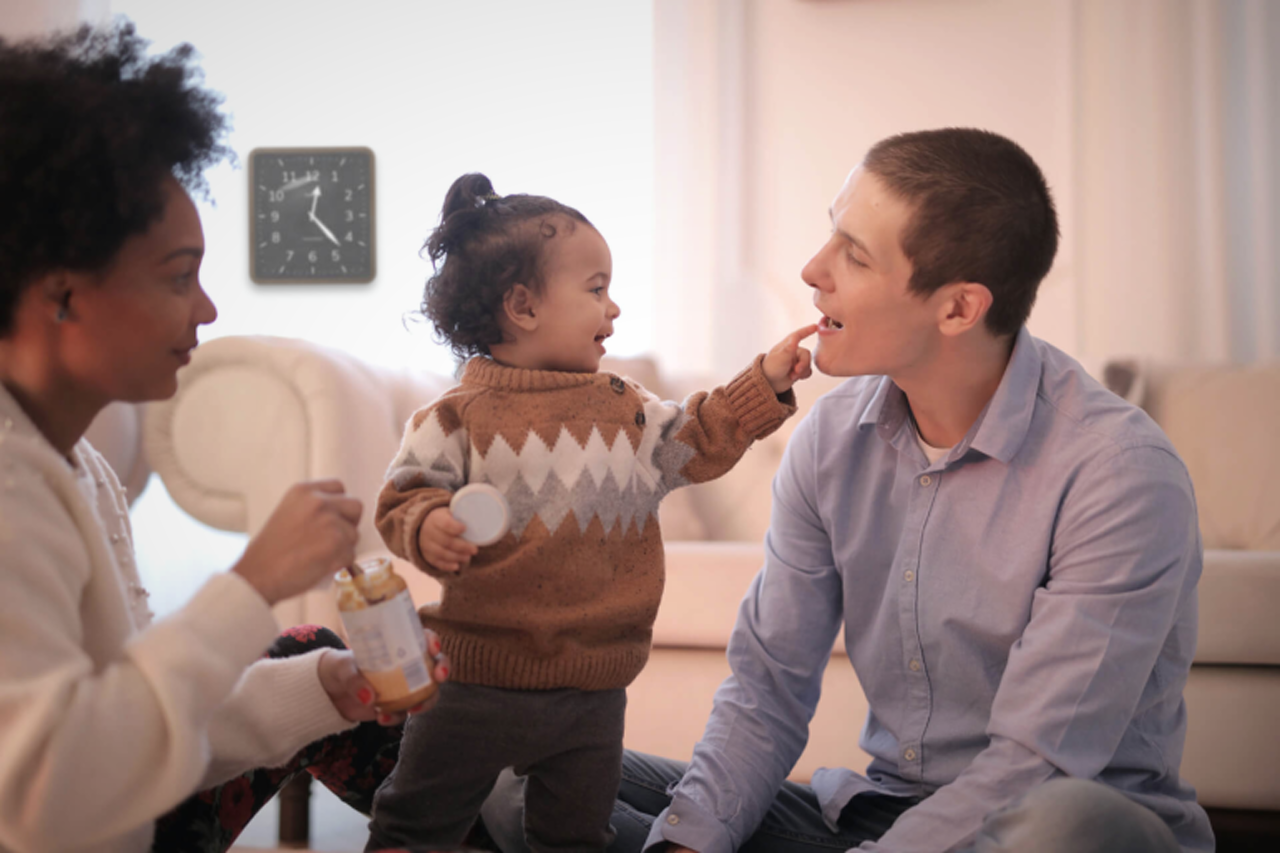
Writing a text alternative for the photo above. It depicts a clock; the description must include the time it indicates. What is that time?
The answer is 12:23
